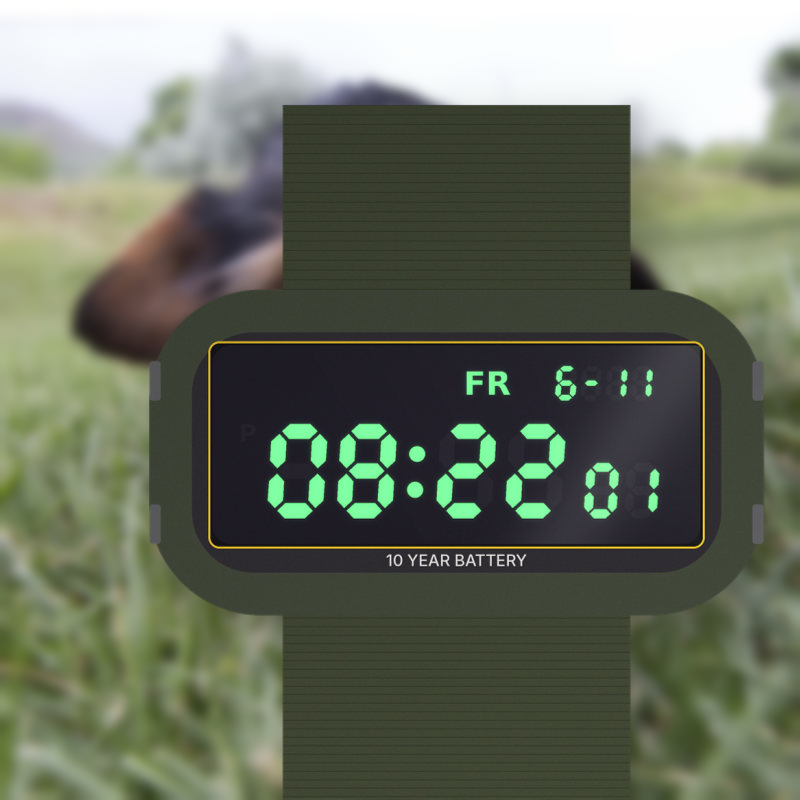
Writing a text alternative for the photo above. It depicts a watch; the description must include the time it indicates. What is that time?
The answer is 8:22:01
